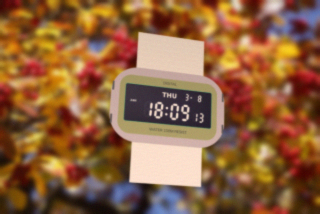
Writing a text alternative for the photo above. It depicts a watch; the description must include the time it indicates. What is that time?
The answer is 18:09:13
